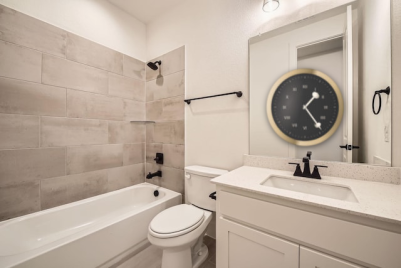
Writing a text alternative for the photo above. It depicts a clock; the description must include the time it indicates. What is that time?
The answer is 1:24
